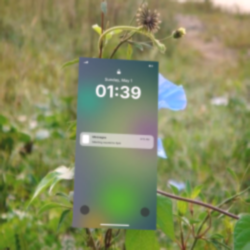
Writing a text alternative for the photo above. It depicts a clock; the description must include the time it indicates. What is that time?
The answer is 1:39
